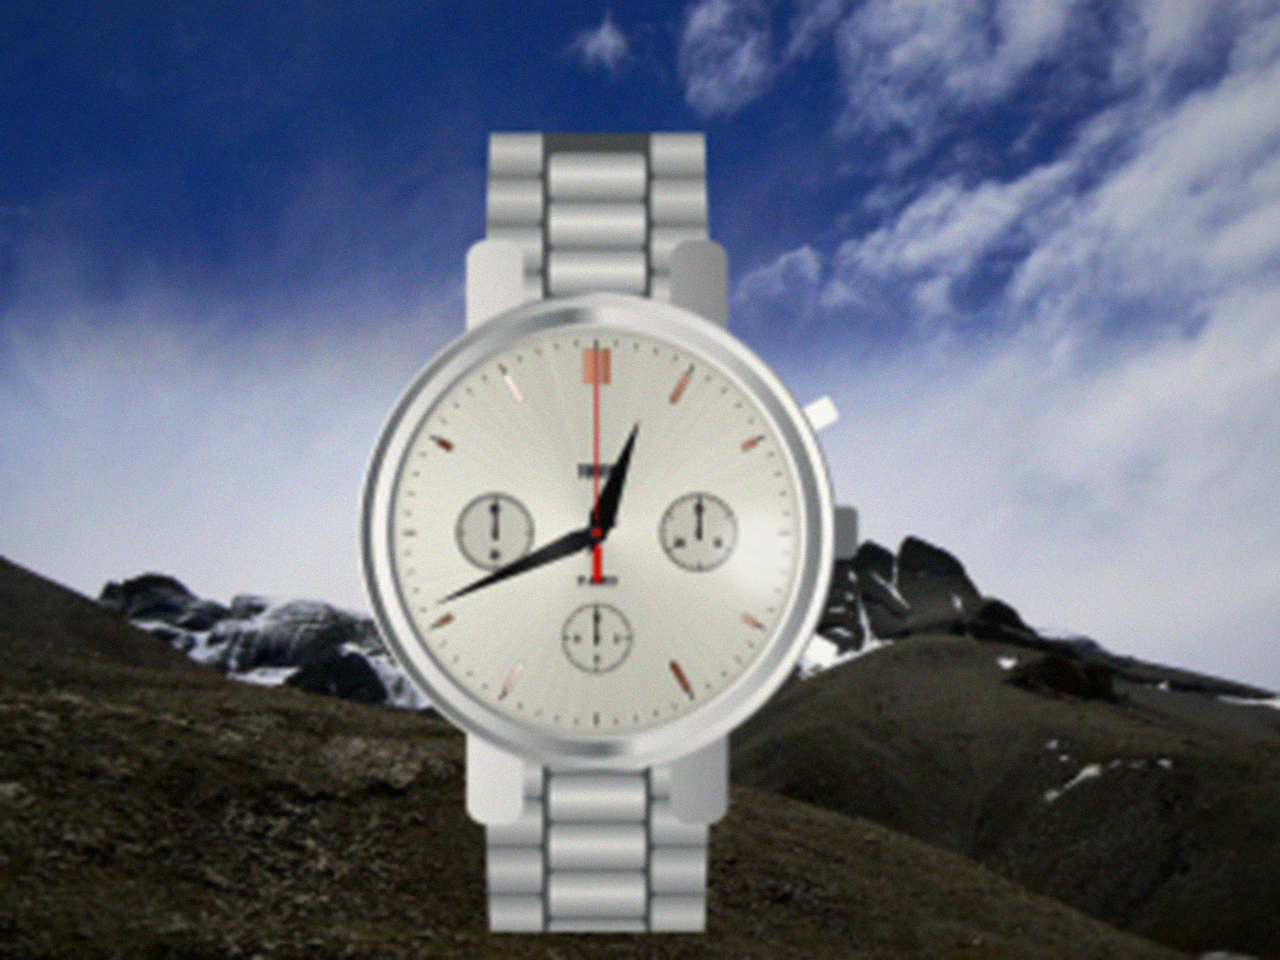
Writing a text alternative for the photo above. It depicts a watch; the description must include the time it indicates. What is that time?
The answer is 12:41
